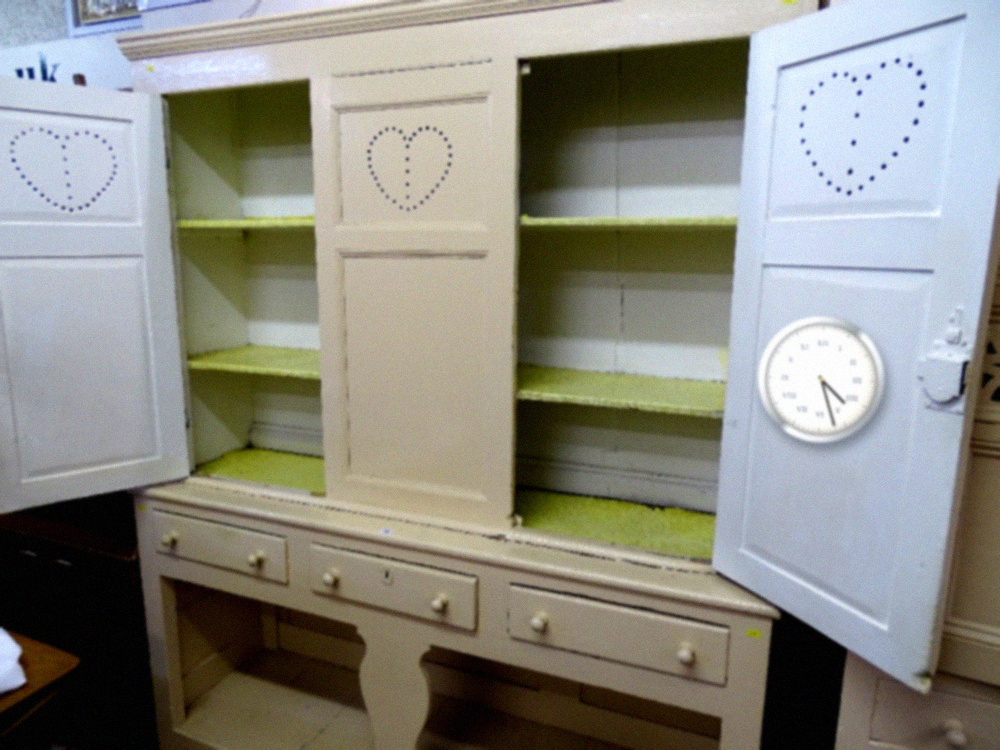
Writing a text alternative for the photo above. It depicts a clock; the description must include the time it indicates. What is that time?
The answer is 4:27
